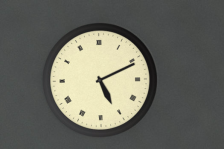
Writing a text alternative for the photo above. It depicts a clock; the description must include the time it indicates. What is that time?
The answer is 5:11
